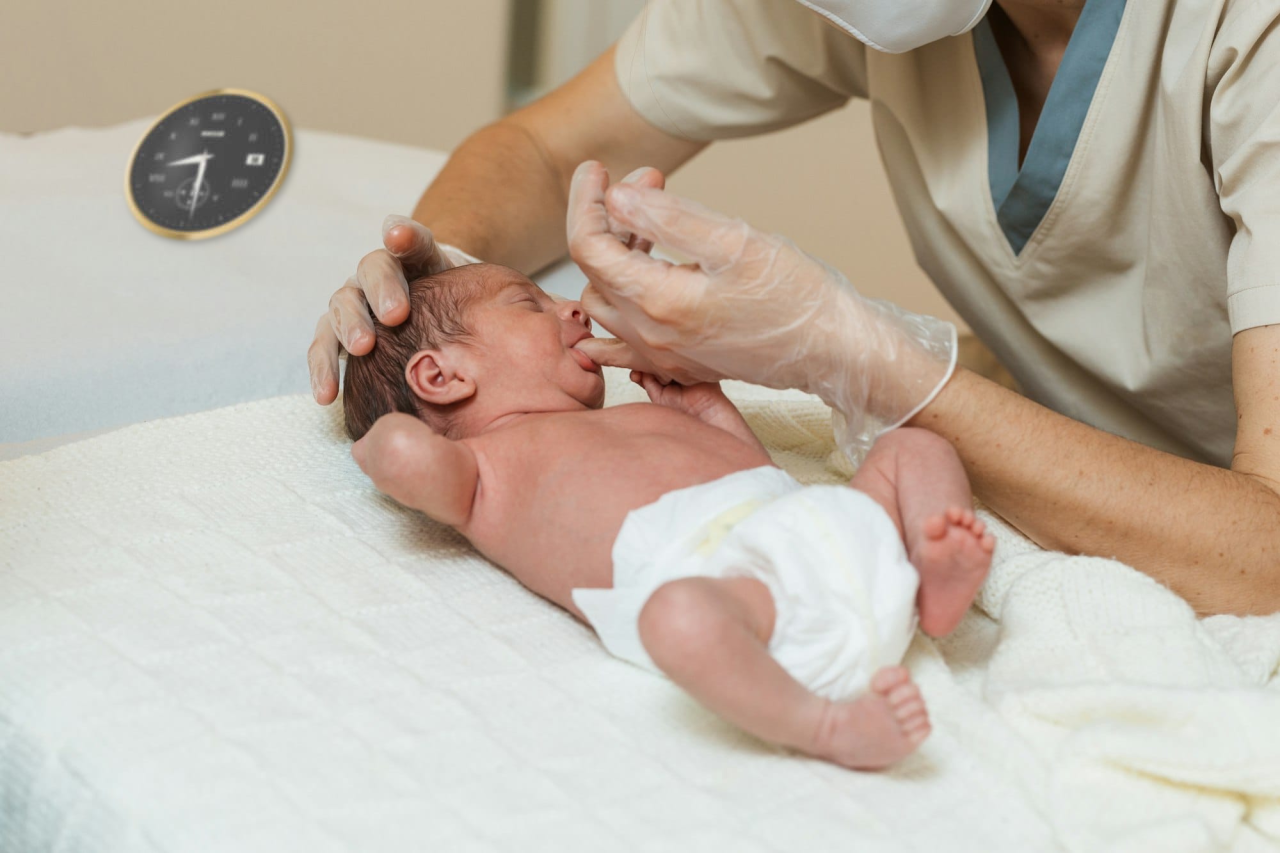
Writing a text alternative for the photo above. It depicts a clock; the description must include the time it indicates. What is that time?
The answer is 8:29
